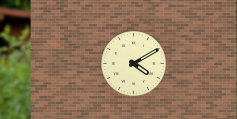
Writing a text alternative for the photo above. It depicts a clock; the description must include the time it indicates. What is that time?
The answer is 4:10
